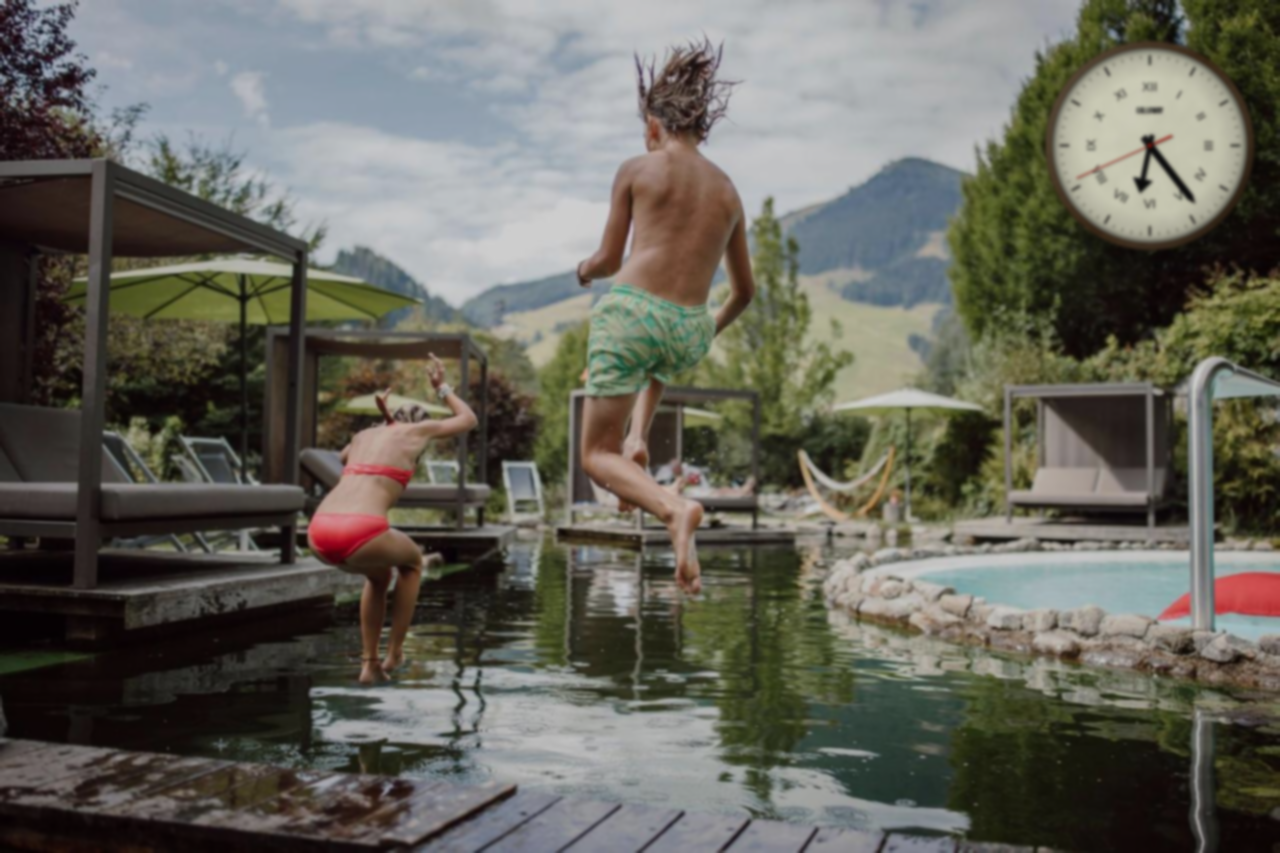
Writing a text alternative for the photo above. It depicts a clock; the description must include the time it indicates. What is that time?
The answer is 6:23:41
